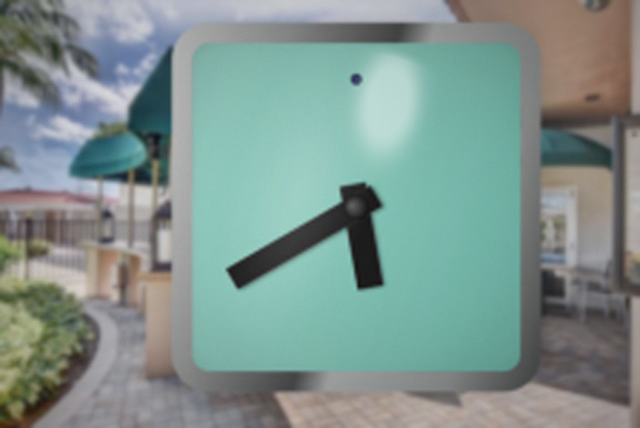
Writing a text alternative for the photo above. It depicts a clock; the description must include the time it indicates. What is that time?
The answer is 5:40
